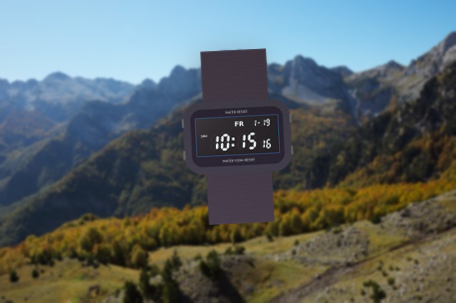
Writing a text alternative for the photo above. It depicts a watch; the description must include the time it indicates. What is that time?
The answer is 10:15:16
